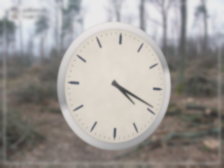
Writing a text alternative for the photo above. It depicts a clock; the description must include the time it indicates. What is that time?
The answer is 4:19
